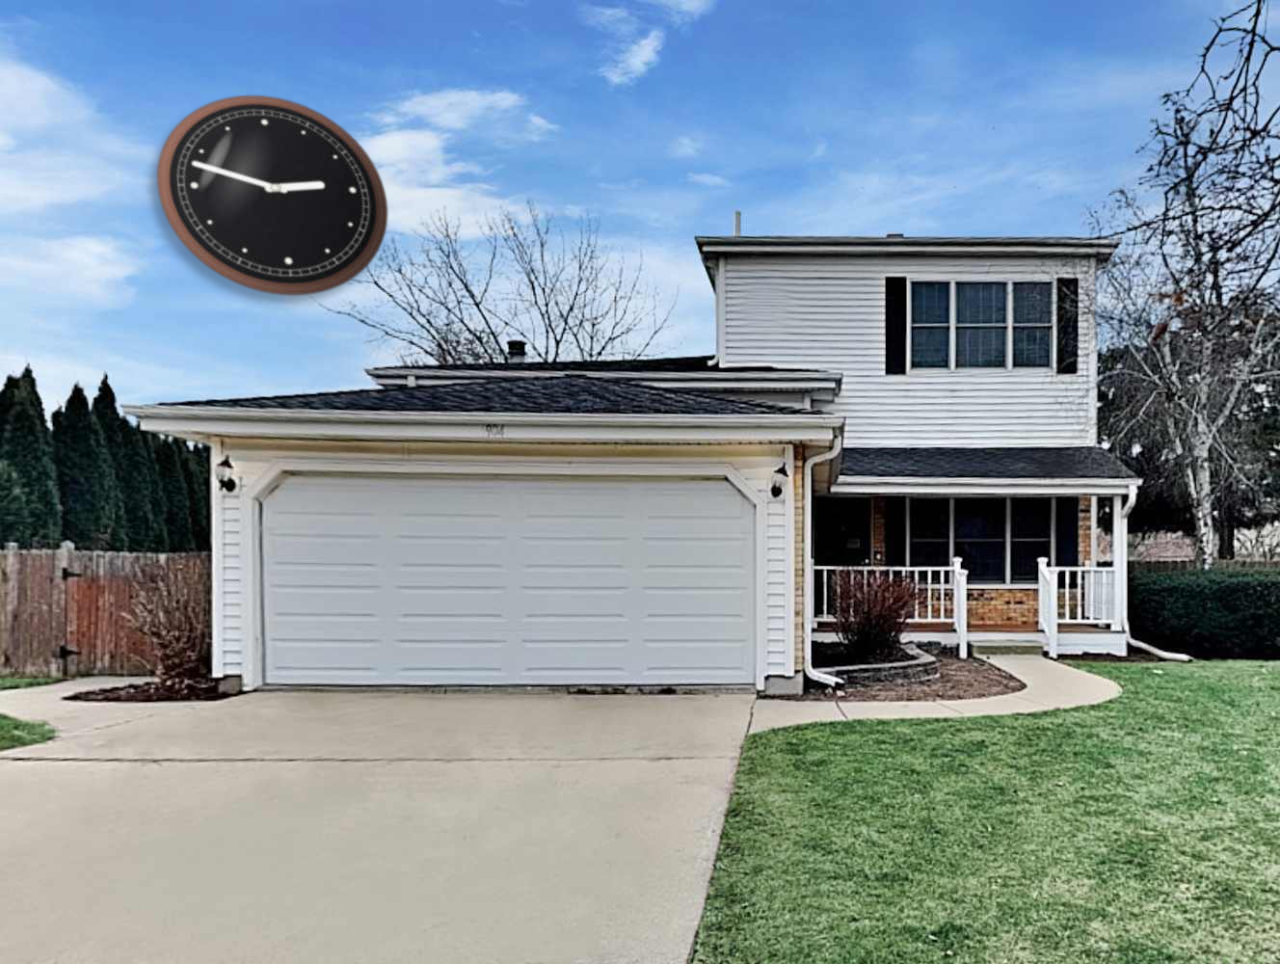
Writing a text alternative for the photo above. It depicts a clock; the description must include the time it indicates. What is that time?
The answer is 2:48
